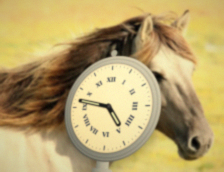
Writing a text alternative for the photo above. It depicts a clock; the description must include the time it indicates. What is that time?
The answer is 4:47
